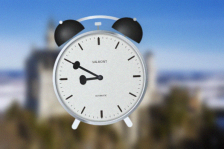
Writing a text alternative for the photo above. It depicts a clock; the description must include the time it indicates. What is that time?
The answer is 8:50
